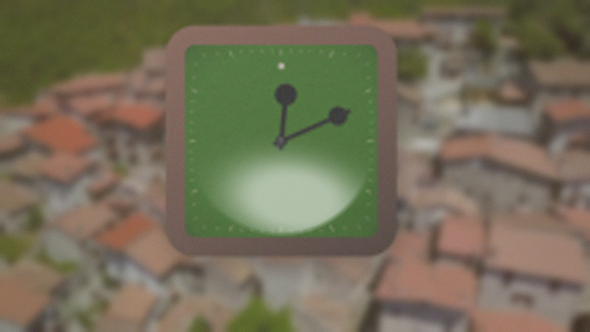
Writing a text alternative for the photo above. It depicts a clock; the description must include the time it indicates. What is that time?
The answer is 12:11
